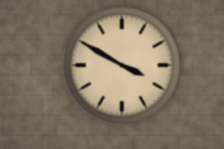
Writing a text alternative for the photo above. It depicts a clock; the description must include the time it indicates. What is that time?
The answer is 3:50
